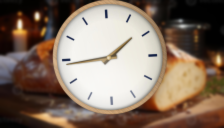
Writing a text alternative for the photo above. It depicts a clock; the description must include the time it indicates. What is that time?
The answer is 1:44
